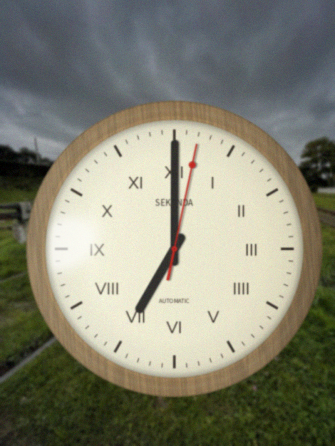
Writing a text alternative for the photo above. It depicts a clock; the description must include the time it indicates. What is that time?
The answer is 7:00:02
